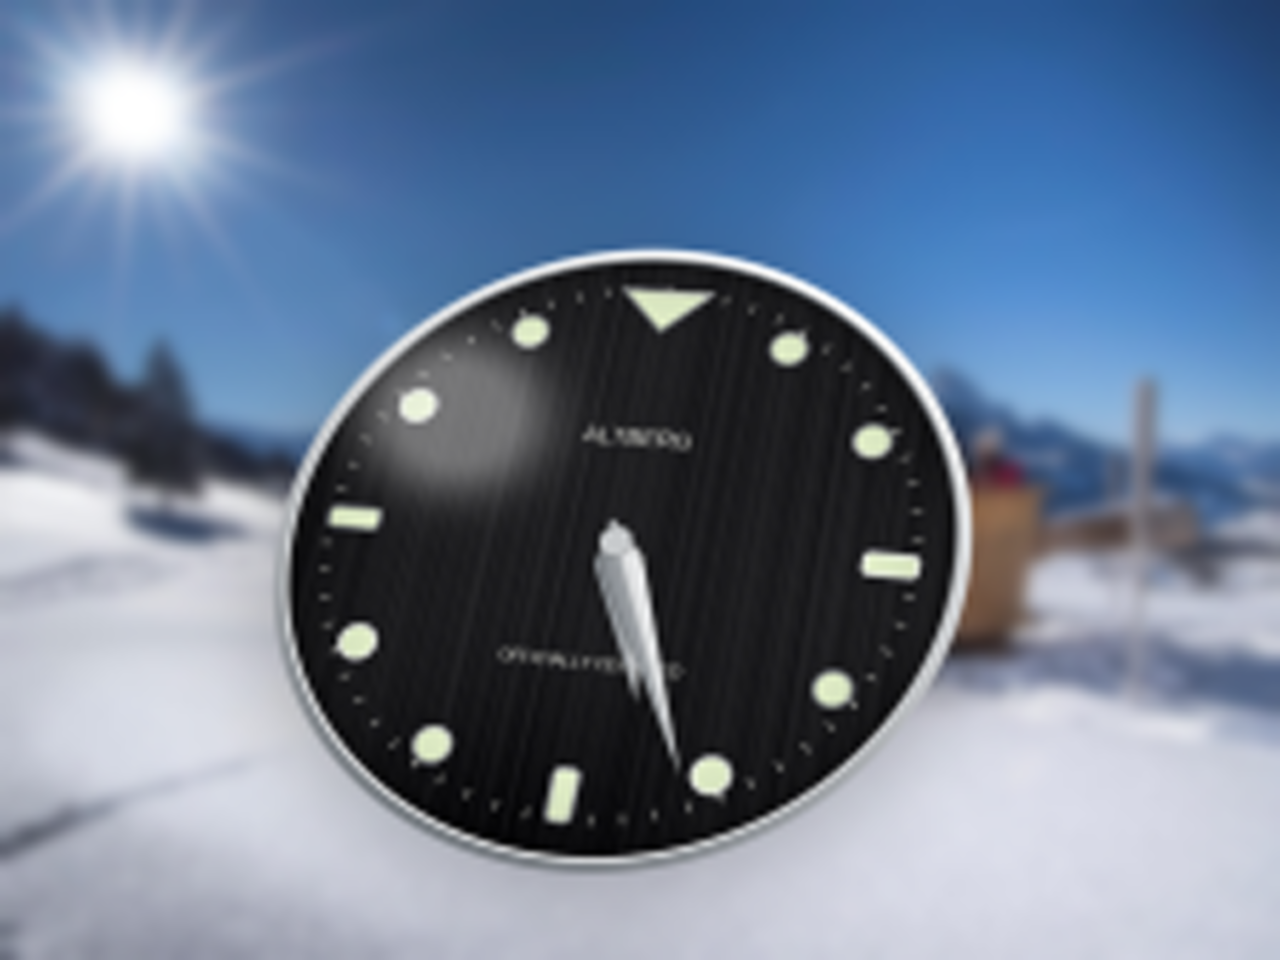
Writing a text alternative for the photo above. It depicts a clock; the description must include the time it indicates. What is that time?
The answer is 5:26
